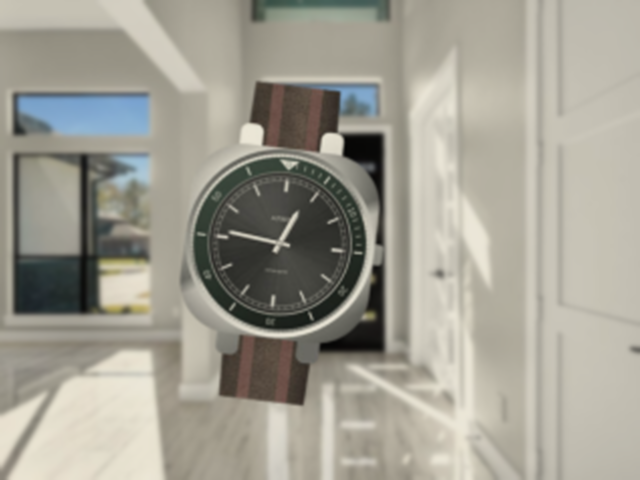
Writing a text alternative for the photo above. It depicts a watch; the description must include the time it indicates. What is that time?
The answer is 12:46
